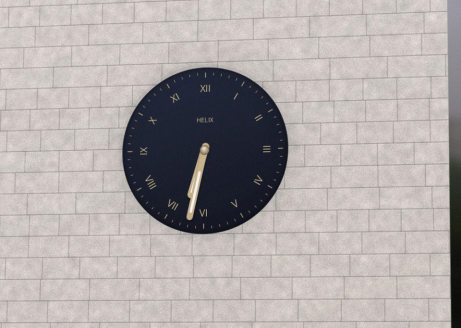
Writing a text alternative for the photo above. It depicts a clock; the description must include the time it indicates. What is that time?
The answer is 6:32
